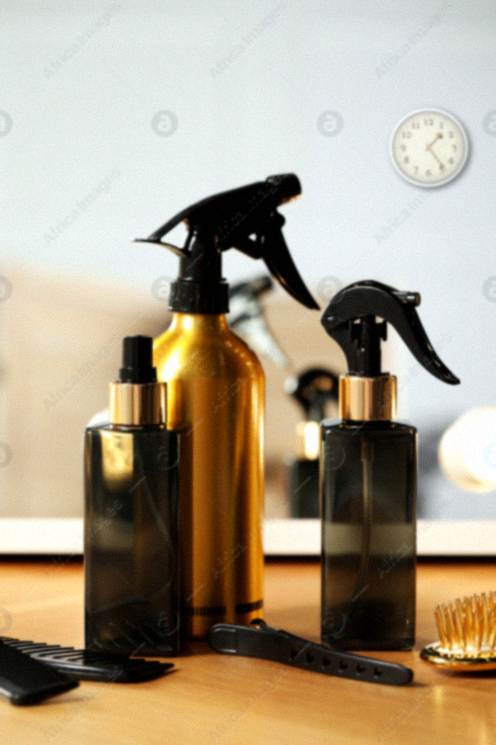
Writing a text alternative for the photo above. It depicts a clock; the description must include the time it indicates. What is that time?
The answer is 1:24
